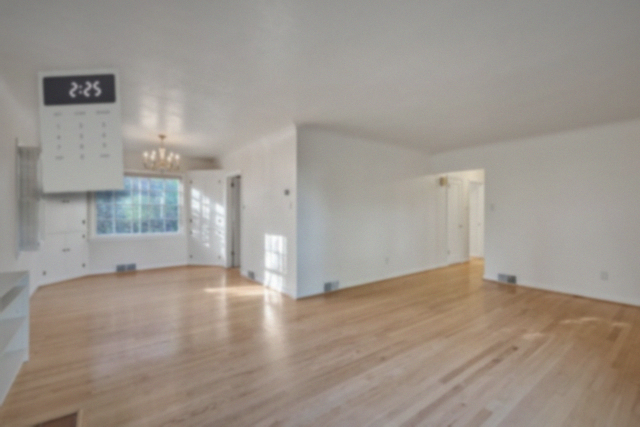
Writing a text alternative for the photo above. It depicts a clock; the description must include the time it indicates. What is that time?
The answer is 2:25
